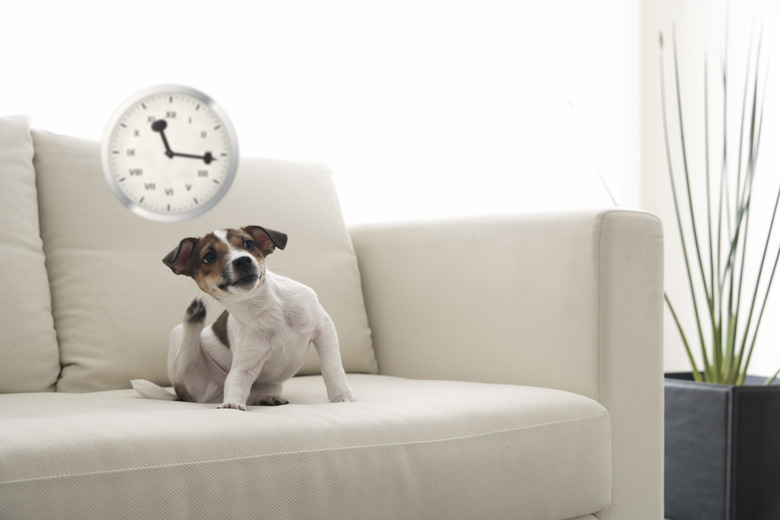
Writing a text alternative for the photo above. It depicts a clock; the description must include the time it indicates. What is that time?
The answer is 11:16
